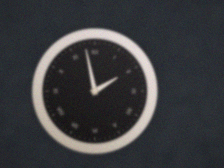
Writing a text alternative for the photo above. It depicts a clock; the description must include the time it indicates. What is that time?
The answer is 1:58
